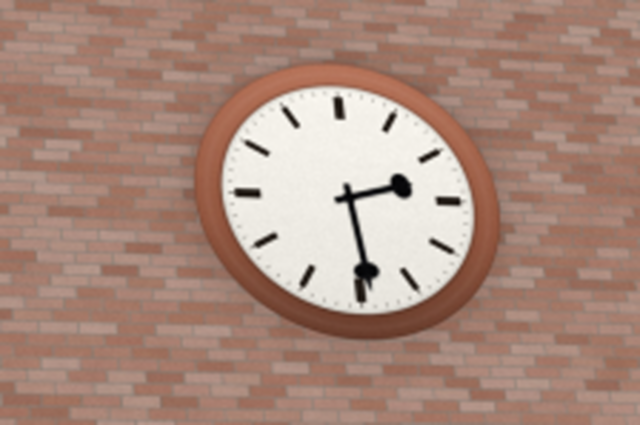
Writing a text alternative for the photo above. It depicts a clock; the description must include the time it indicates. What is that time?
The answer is 2:29
